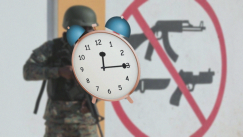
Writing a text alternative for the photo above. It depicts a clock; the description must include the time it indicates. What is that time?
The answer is 12:15
